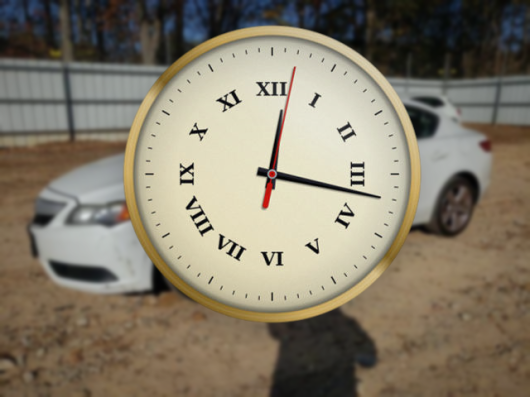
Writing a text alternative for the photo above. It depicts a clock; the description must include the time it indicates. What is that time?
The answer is 12:17:02
